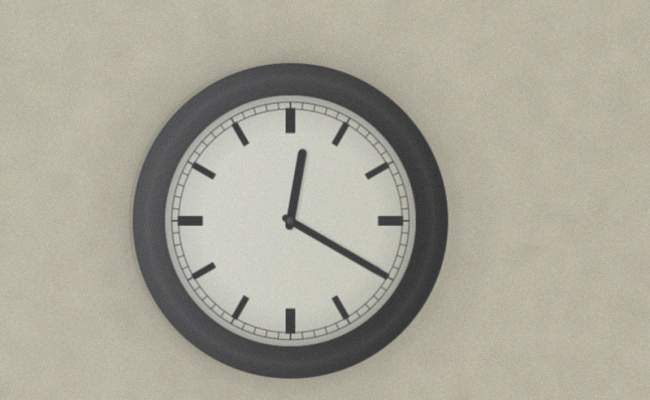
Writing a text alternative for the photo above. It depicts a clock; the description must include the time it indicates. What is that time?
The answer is 12:20
